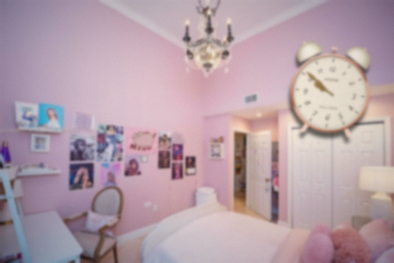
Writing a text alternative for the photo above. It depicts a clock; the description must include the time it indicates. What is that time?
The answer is 9:51
